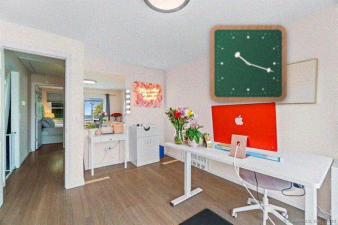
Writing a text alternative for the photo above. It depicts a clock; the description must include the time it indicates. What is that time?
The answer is 10:18
